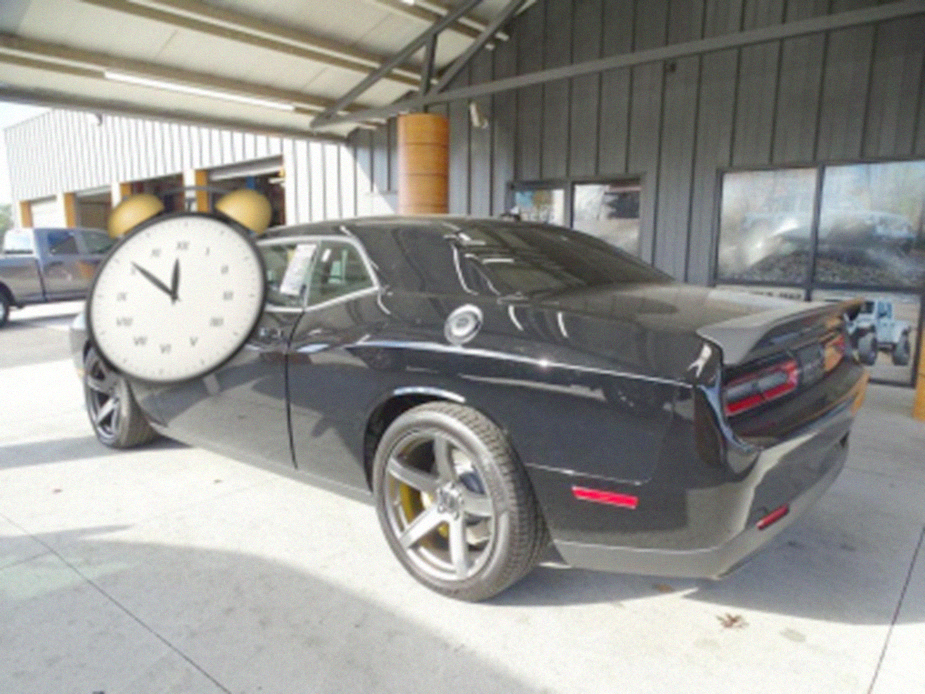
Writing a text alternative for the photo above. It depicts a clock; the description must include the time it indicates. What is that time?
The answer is 11:51
